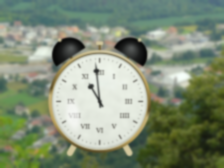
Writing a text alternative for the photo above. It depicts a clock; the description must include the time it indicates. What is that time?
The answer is 10:59
